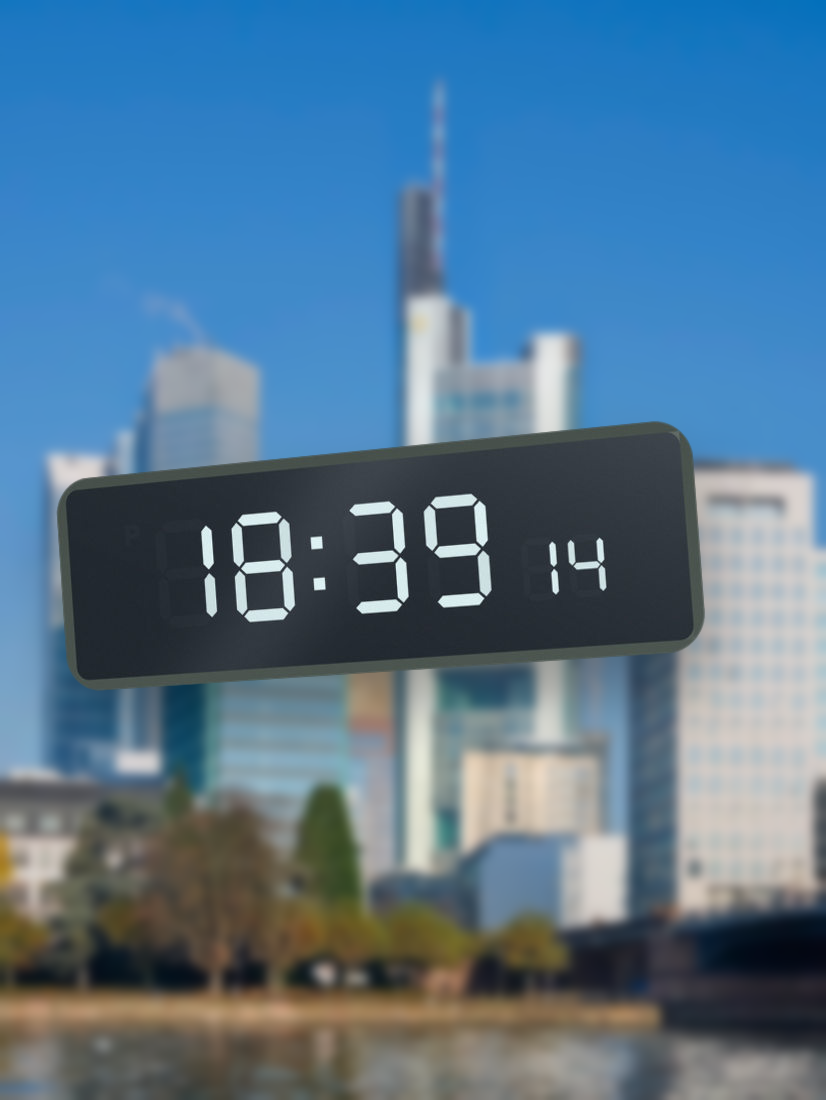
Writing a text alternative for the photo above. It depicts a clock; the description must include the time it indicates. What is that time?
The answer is 18:39:14
